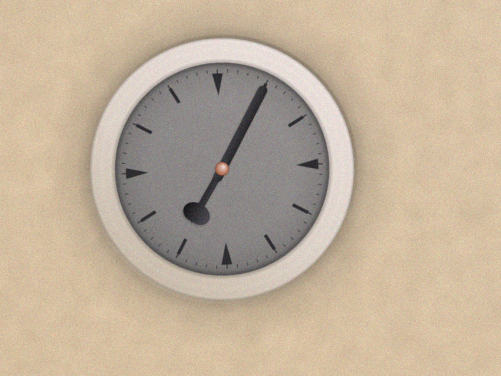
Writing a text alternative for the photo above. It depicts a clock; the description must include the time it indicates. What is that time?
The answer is 7:05
